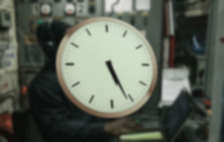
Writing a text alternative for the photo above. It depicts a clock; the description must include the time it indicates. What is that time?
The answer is 5:26
